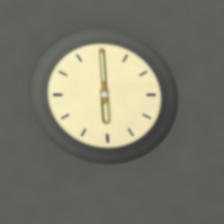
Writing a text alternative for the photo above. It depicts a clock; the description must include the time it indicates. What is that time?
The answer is 6:00
